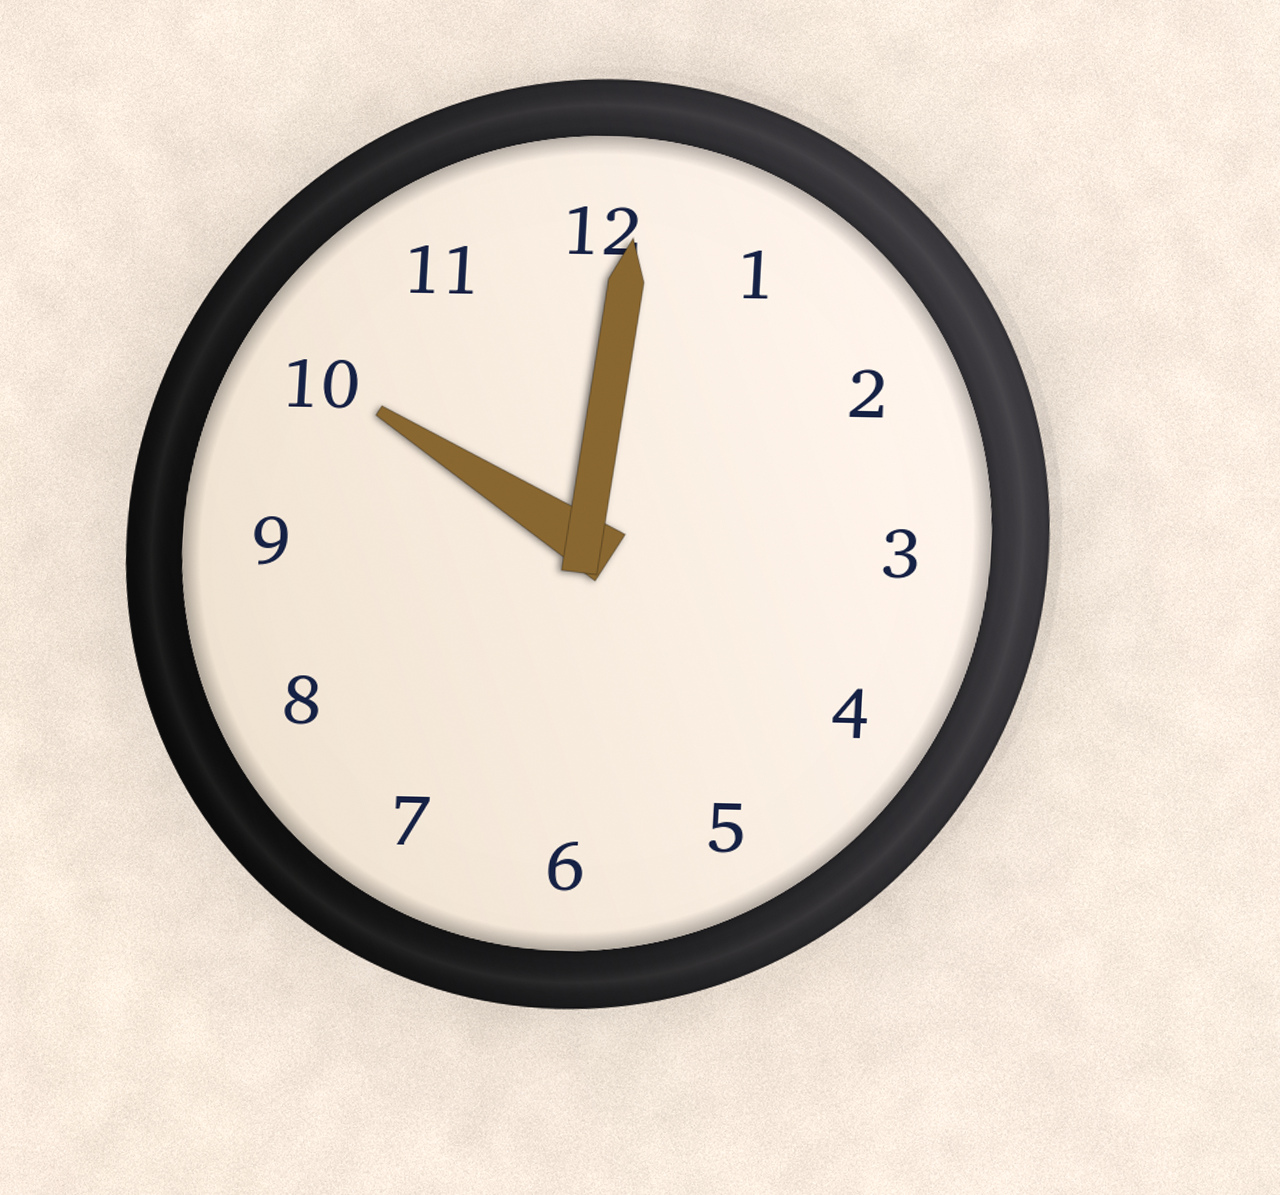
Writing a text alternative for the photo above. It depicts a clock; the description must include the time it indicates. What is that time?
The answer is 10:01
